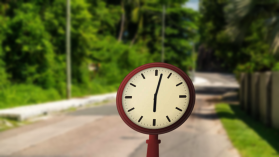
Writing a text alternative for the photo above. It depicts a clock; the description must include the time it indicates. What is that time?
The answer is 6:02
